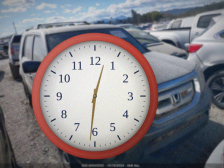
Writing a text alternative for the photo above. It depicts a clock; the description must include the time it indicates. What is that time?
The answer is 12:31
